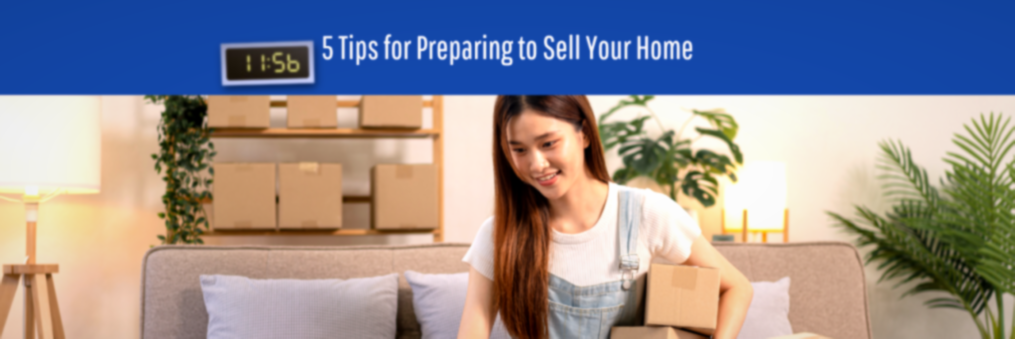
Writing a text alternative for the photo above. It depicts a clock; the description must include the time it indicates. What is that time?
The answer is 11:56
